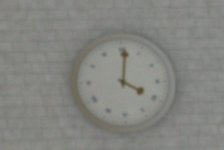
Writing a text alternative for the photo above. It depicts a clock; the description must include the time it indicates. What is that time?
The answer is 4:01
